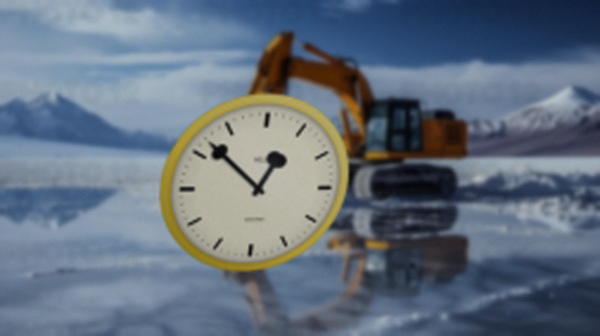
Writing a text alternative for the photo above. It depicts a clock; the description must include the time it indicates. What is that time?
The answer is 12:52
